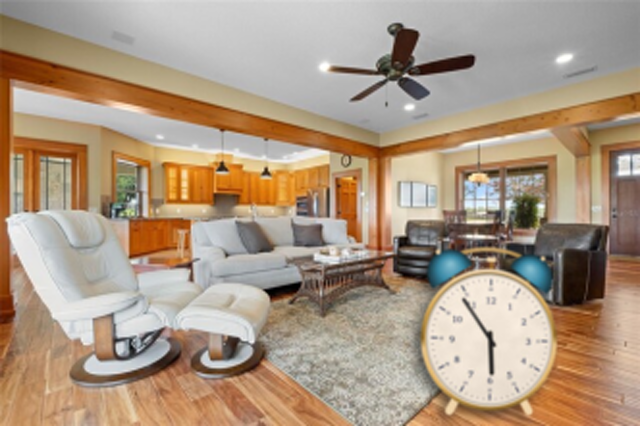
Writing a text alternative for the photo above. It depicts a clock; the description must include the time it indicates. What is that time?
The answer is 5:54
